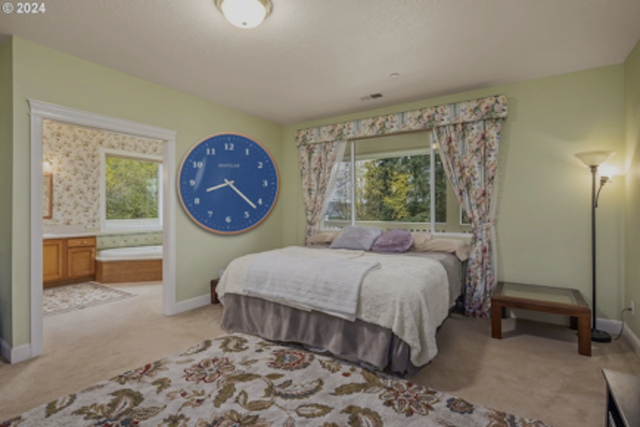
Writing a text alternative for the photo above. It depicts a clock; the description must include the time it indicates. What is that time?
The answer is 8:22
